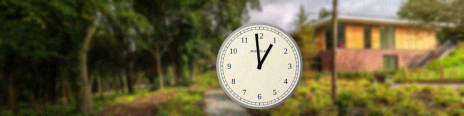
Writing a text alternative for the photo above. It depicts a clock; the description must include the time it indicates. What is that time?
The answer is 12:59
